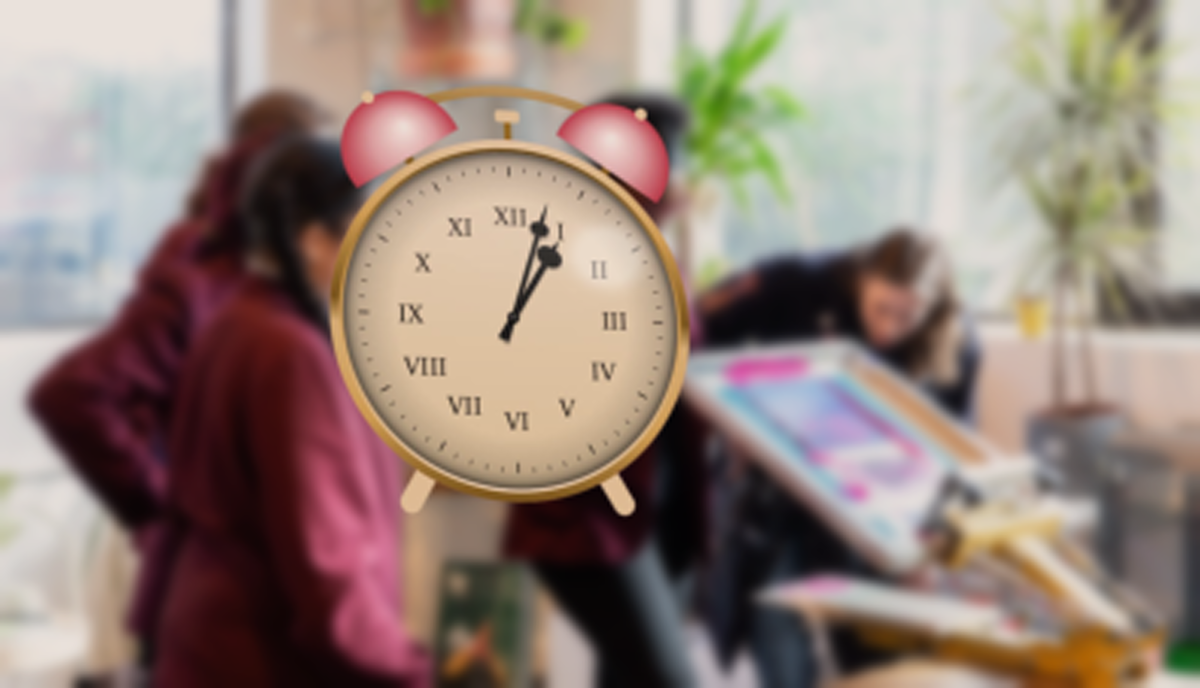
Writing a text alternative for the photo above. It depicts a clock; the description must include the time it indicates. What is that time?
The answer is 1:03
